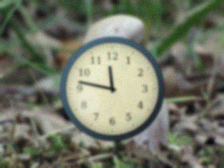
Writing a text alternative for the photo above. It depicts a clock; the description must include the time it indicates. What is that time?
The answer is 11:47
